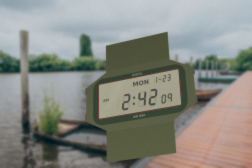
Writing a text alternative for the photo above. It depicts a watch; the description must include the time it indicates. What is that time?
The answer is 2:42:09
